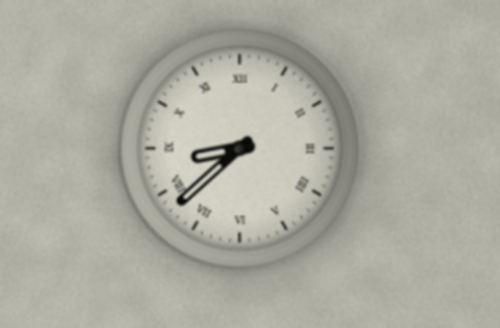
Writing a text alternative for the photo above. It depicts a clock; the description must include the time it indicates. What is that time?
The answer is 8:38
